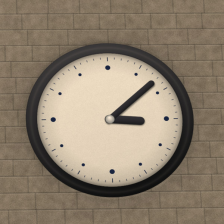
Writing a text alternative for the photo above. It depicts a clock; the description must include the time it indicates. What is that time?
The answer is 3:08
